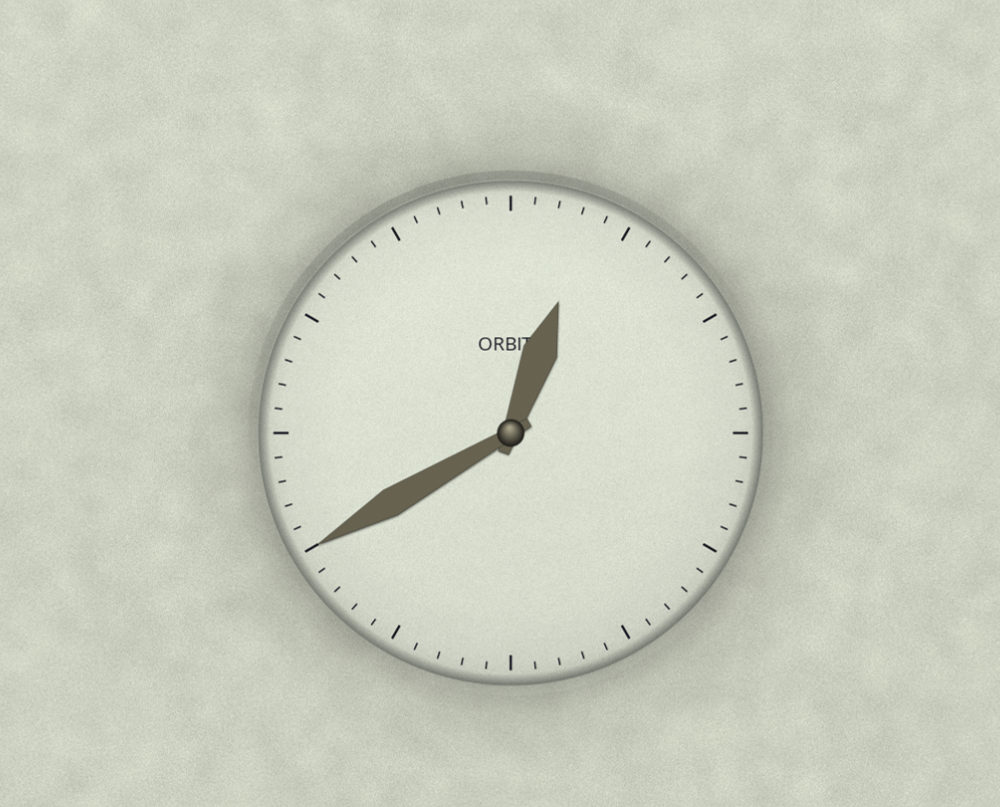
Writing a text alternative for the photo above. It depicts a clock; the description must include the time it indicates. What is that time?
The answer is 12:40
